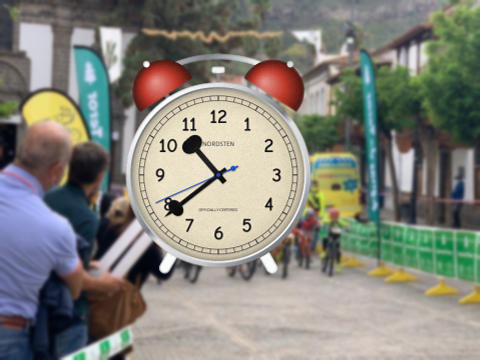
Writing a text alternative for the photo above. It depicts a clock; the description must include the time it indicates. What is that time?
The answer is 10:38:41
